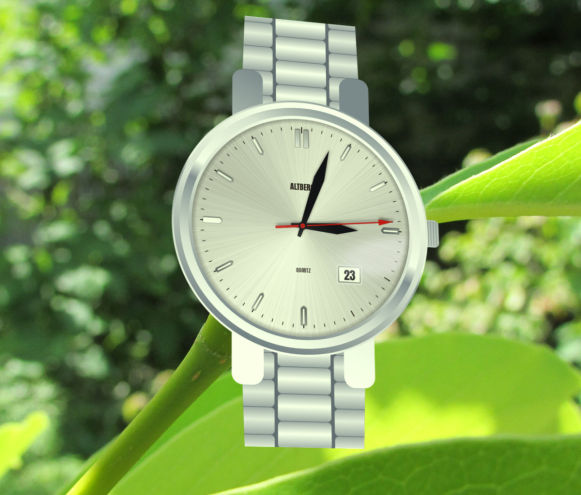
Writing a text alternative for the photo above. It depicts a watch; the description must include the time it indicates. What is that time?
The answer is 3:03:14
